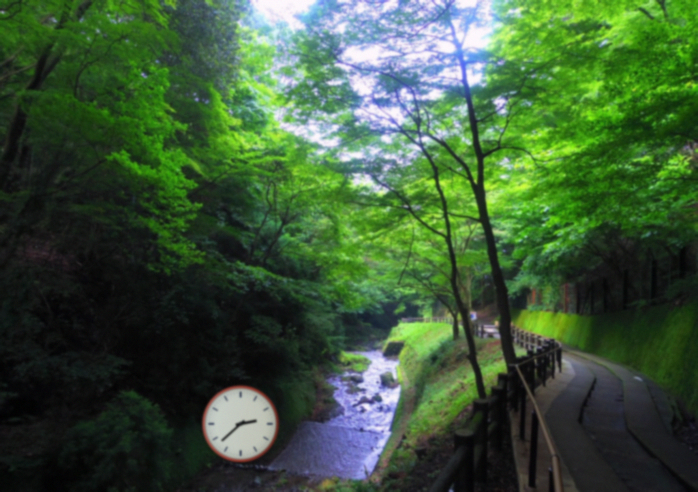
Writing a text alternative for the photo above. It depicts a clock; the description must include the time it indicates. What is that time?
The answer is 2:38
